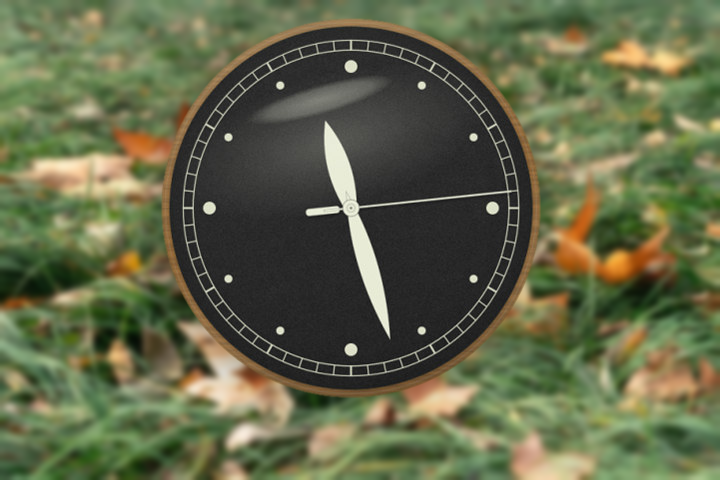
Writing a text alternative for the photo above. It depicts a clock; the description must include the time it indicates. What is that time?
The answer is 11:27:14
